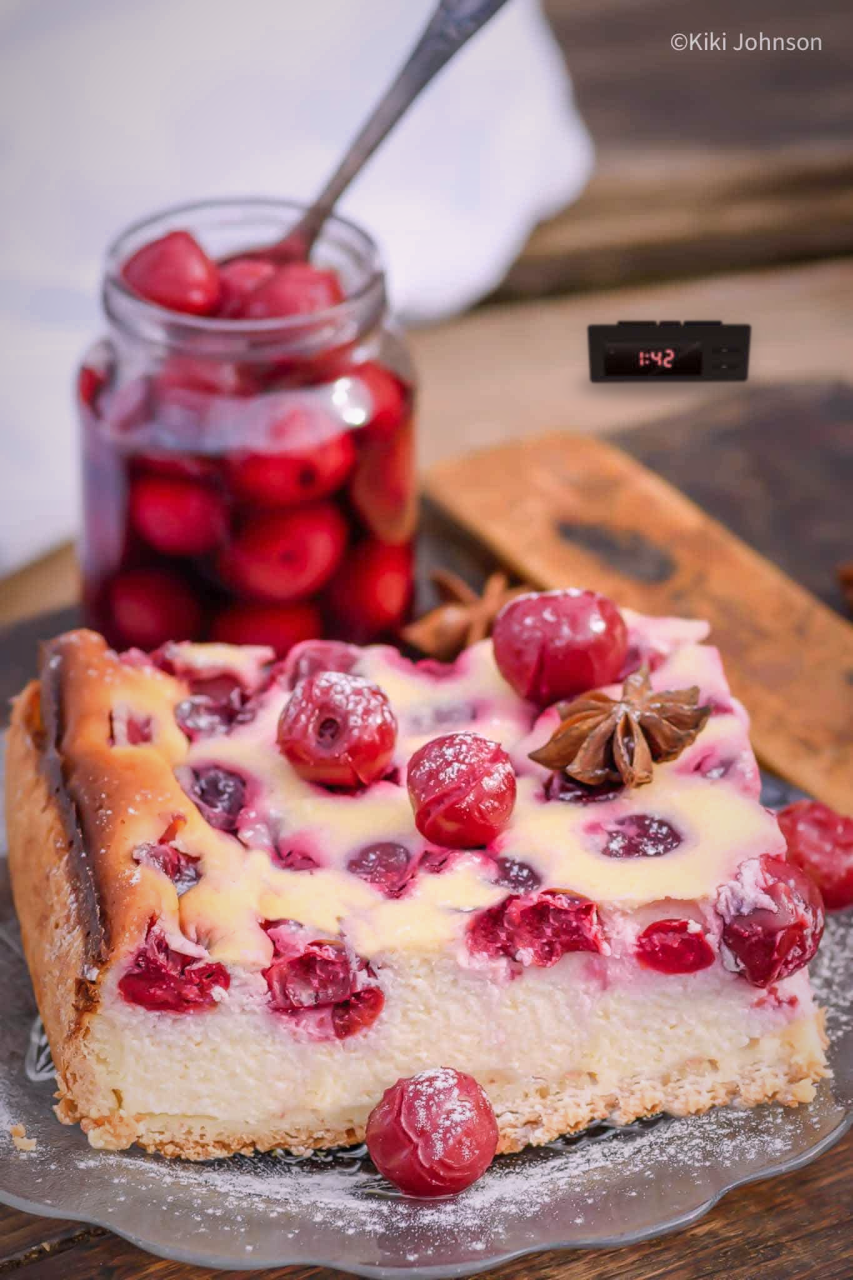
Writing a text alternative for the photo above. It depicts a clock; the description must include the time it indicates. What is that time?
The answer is 1:42
